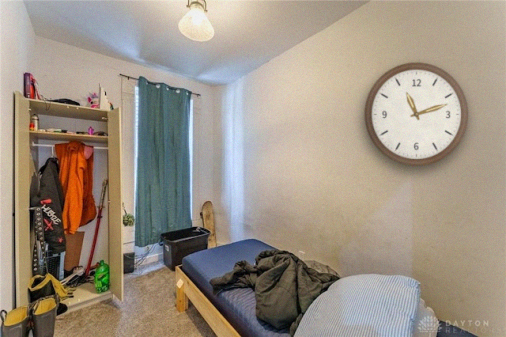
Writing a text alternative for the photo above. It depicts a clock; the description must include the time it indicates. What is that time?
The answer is 11:12
